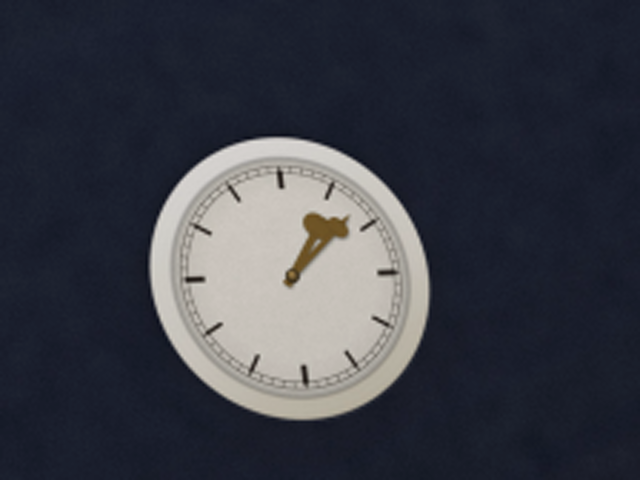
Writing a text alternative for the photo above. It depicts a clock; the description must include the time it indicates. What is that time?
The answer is 1:08
